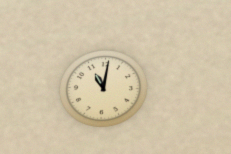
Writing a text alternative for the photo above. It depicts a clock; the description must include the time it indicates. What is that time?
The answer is 11:01
